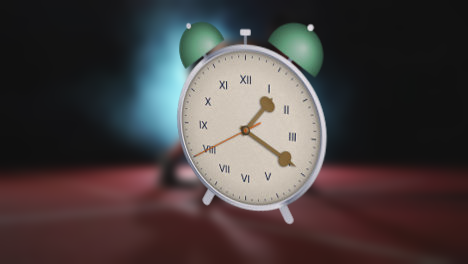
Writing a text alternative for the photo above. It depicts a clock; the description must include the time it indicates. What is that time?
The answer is 1:19:40
